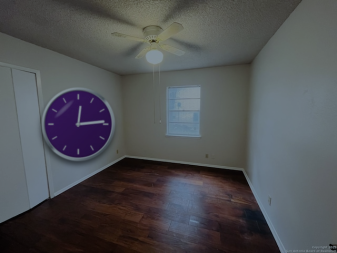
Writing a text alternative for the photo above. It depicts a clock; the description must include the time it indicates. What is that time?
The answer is 12:14
